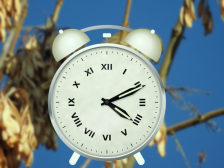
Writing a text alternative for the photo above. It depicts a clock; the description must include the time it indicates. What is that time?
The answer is 4:11
